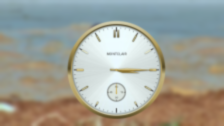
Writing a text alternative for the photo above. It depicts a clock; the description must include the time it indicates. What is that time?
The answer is 3:15
